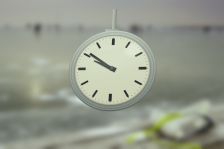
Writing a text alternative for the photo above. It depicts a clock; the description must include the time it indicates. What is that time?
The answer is 9:51
